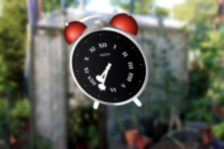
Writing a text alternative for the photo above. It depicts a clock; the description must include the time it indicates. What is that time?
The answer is 7:35
